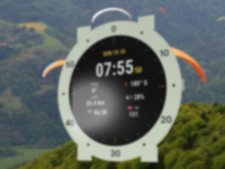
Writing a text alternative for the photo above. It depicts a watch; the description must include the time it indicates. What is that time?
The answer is 7:55
